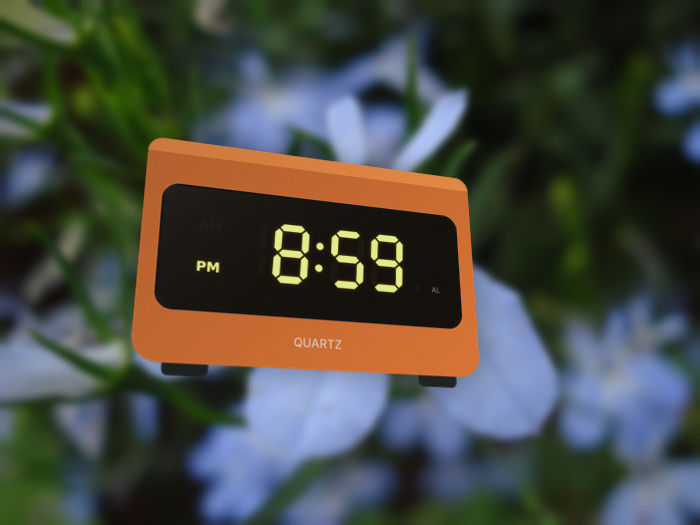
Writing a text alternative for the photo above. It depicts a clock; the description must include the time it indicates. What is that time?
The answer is 8:59
